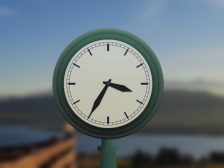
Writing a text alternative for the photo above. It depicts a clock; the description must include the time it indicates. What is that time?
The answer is 3:35
